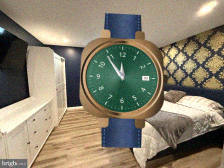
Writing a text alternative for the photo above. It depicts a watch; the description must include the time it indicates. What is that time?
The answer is 11:54
